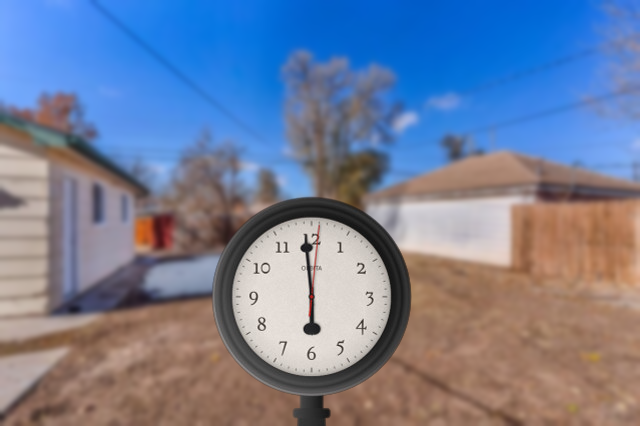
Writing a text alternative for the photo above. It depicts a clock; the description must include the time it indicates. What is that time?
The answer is 5:59:01
